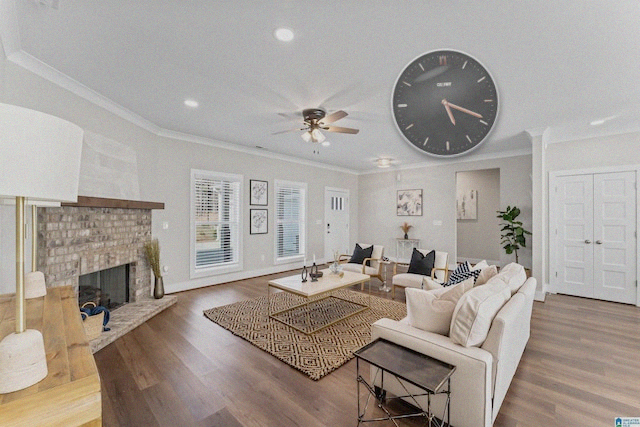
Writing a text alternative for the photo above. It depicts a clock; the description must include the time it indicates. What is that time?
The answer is 5:19
